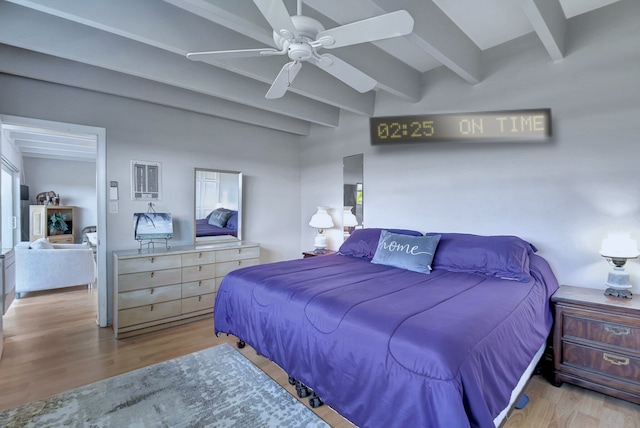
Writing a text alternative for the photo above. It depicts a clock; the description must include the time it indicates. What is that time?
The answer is 2:25
